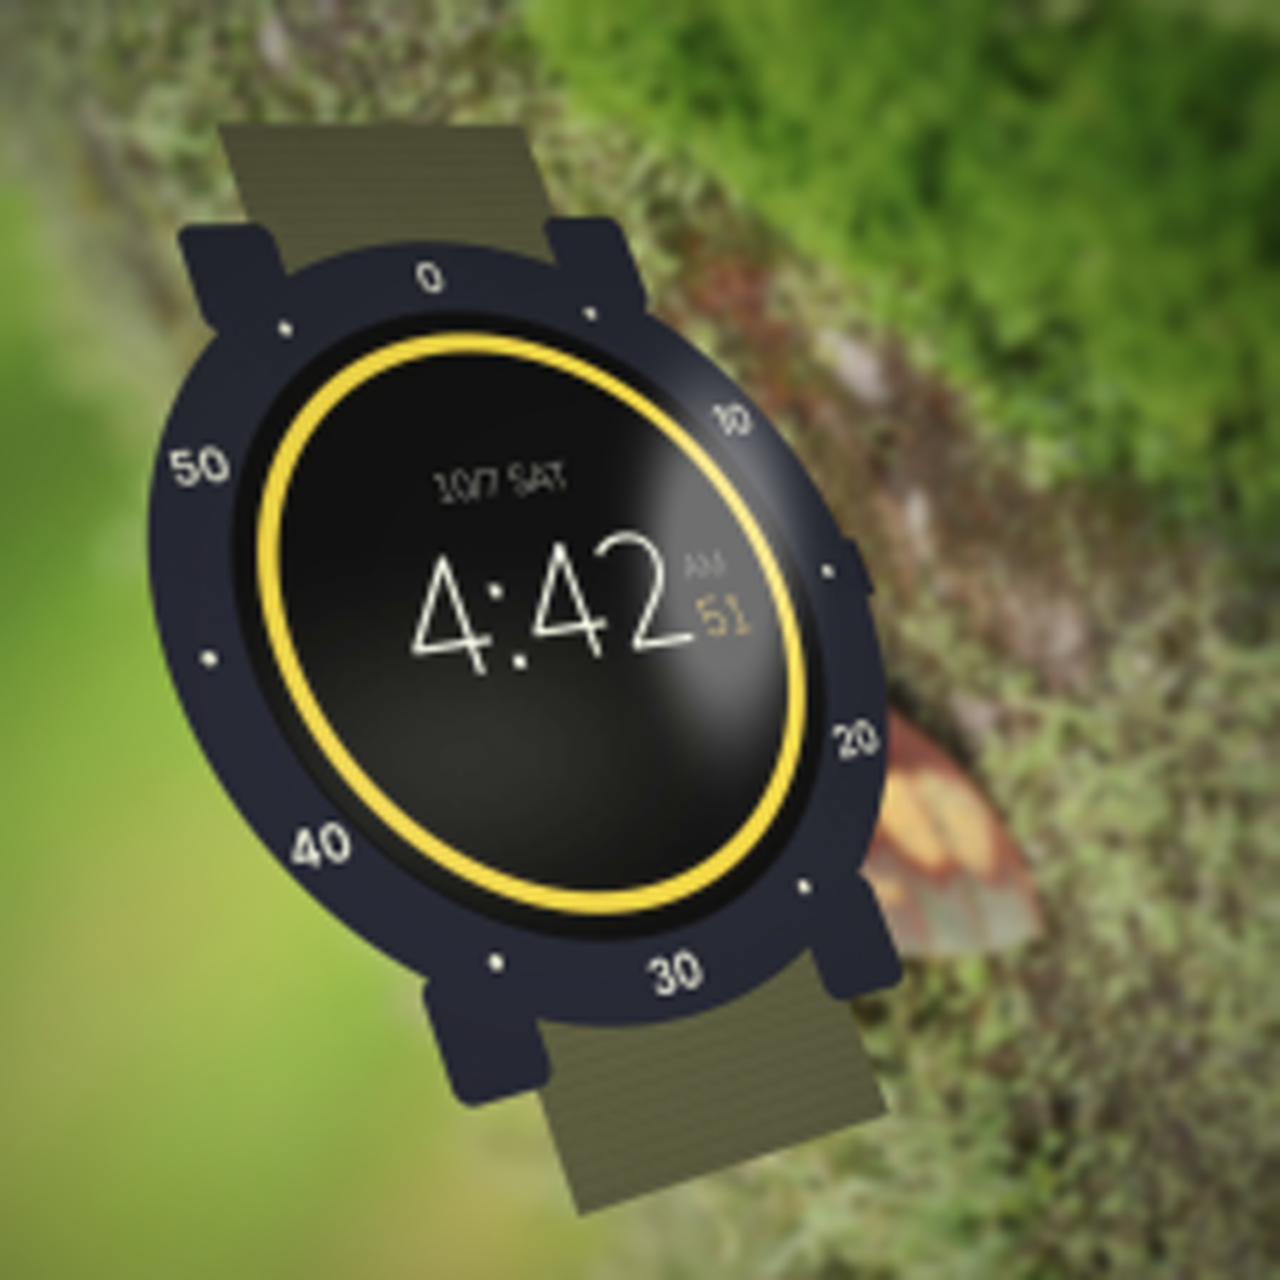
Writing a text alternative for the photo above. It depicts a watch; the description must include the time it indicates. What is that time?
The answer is 4:42:51
